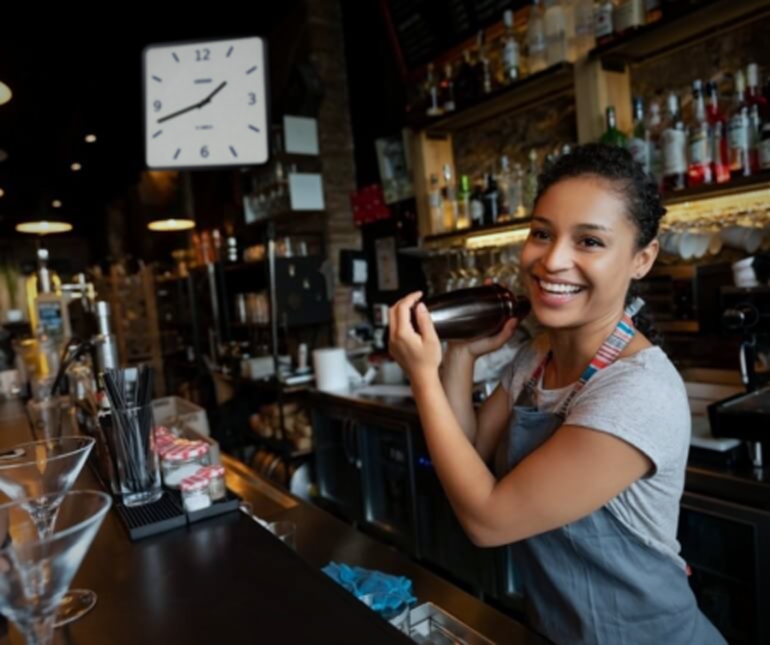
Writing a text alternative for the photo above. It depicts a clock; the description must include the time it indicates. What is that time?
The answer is 1:42
